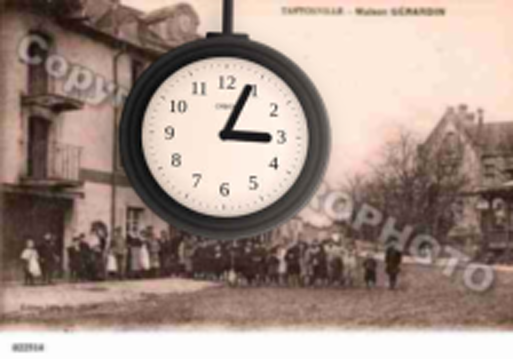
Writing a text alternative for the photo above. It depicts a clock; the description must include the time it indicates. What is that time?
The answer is 3:04
